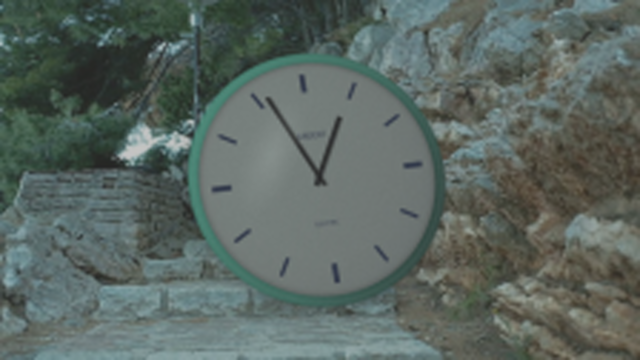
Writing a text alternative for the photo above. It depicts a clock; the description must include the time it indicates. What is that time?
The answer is 12:56
